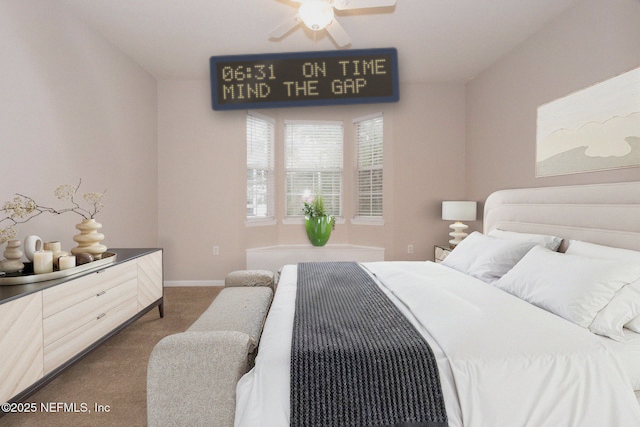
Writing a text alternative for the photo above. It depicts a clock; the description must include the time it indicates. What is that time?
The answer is 6:31
